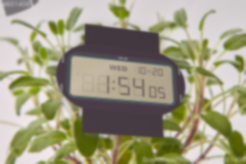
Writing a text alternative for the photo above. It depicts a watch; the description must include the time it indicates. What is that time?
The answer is 1:54:05
